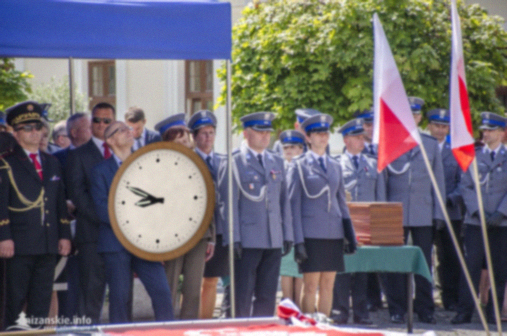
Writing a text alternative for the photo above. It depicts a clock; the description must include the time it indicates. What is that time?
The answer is 8:49
